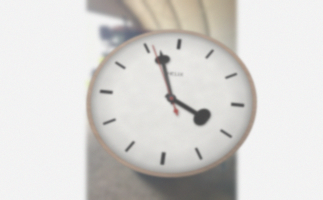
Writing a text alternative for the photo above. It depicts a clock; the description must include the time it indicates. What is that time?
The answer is 3:56:56
